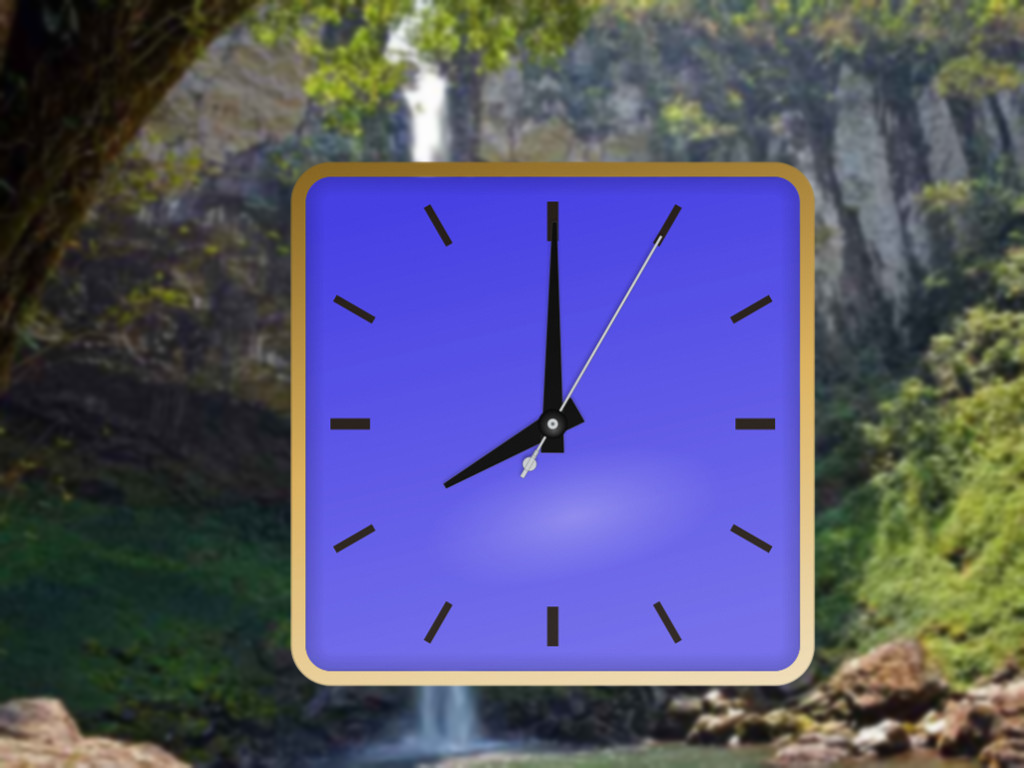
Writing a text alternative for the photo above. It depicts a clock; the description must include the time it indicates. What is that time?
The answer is 8:00:05
